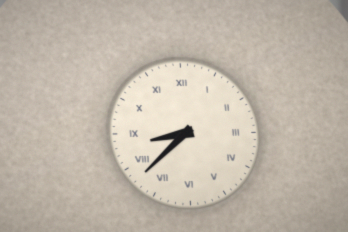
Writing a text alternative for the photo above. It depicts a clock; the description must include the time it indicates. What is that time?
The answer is 8:38
